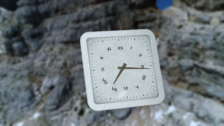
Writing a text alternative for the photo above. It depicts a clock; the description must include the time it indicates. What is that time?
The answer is 7:16
